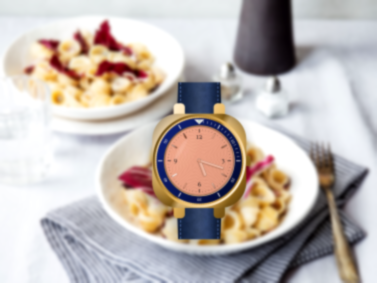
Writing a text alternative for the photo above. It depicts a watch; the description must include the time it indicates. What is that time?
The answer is 5:18
